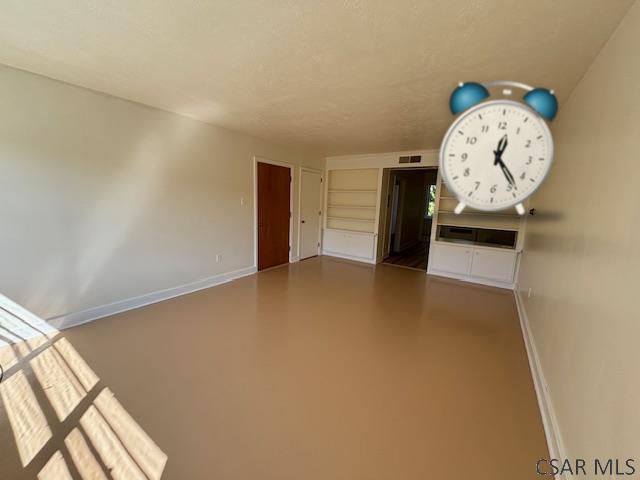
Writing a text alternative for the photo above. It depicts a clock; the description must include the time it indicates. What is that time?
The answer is 12:24
